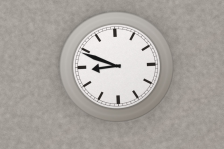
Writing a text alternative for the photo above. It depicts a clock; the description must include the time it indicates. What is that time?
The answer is 8:49
